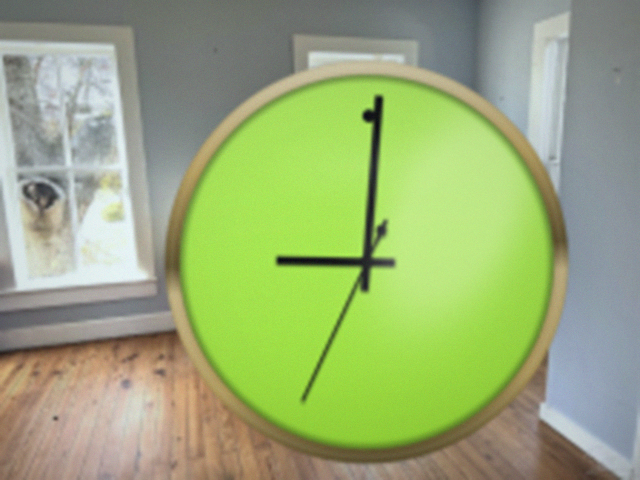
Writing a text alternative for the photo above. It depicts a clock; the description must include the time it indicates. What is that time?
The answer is 9:00:34
